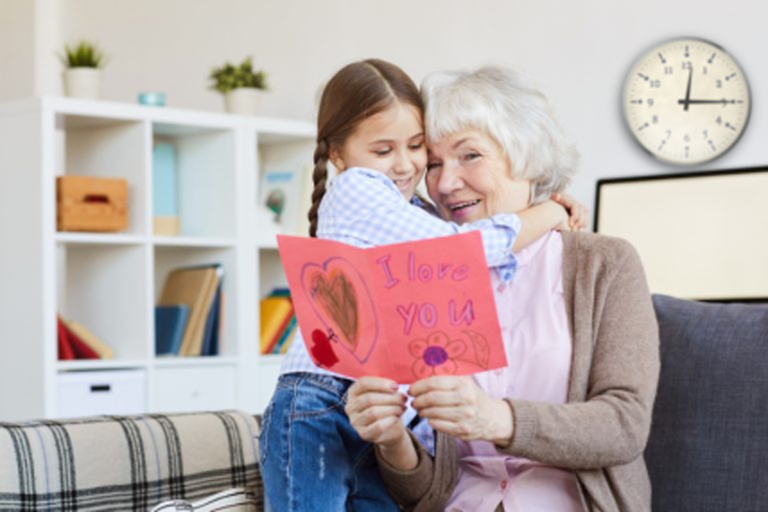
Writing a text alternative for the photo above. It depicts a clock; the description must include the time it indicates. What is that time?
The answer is 12:15
